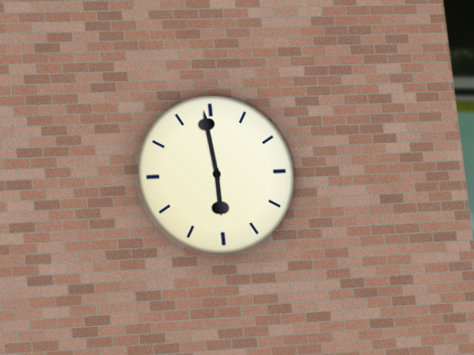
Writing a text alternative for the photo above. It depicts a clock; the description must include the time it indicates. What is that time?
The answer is 5:59
